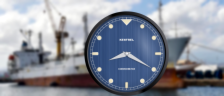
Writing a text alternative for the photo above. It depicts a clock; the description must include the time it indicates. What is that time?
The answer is 8:20
